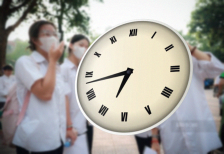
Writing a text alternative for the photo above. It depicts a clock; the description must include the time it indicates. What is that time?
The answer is 6:43
